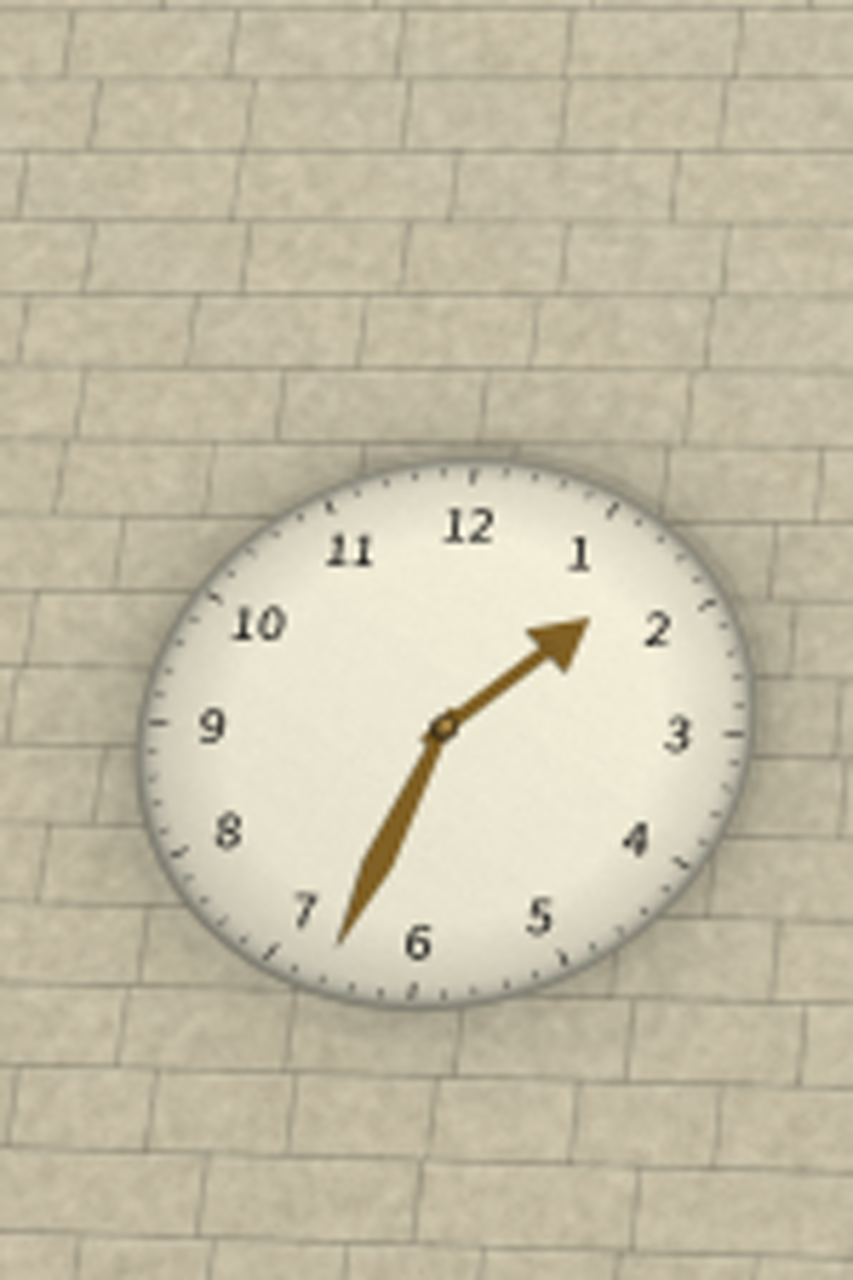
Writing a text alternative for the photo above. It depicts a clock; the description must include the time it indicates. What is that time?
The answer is 1:33
